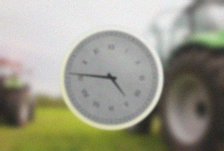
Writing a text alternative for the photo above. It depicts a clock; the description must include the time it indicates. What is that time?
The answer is 4:46
